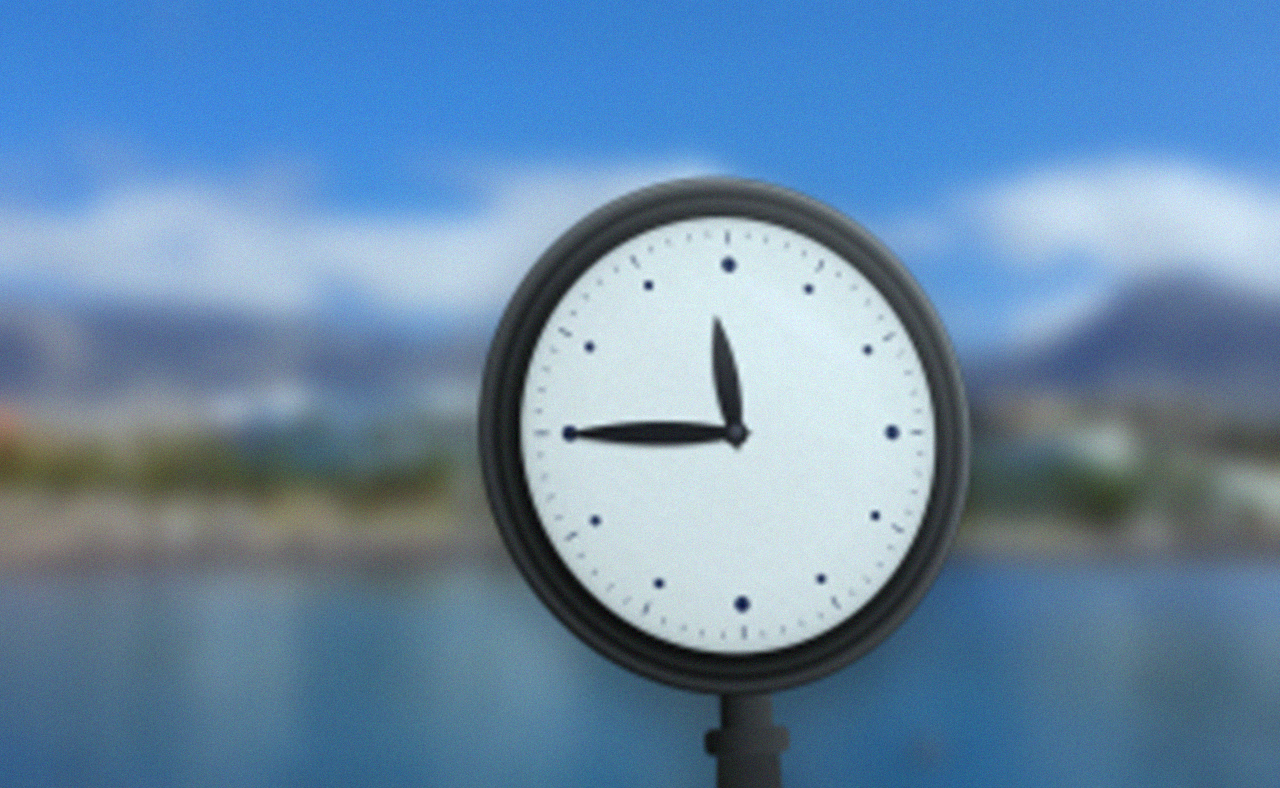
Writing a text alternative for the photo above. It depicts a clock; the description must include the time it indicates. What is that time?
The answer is 11:45
